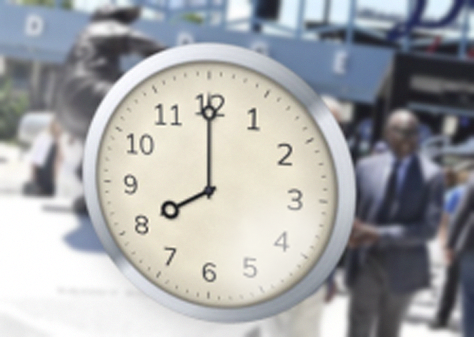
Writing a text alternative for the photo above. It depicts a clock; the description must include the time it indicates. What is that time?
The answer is 8:00
